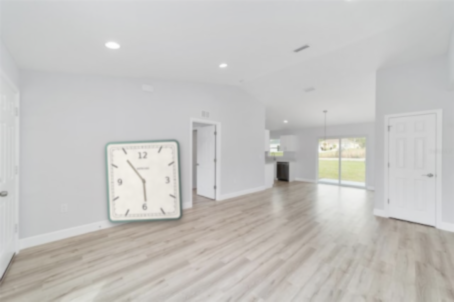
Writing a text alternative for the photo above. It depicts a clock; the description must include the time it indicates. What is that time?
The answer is 5:54
